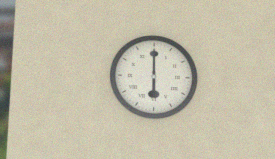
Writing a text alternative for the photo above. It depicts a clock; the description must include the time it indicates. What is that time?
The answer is 6:00
